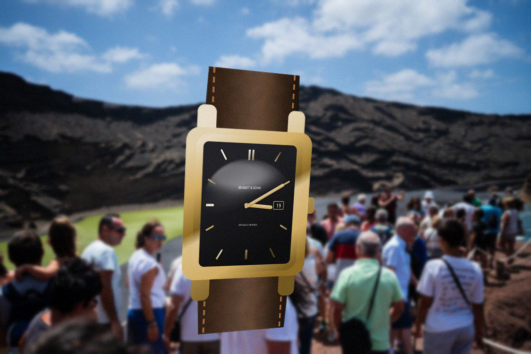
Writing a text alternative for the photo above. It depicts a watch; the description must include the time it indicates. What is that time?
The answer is 3:10
